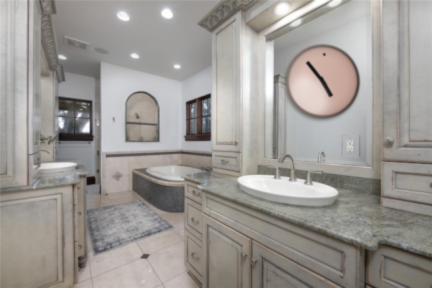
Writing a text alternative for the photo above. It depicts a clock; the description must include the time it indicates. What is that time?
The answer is 4:53
